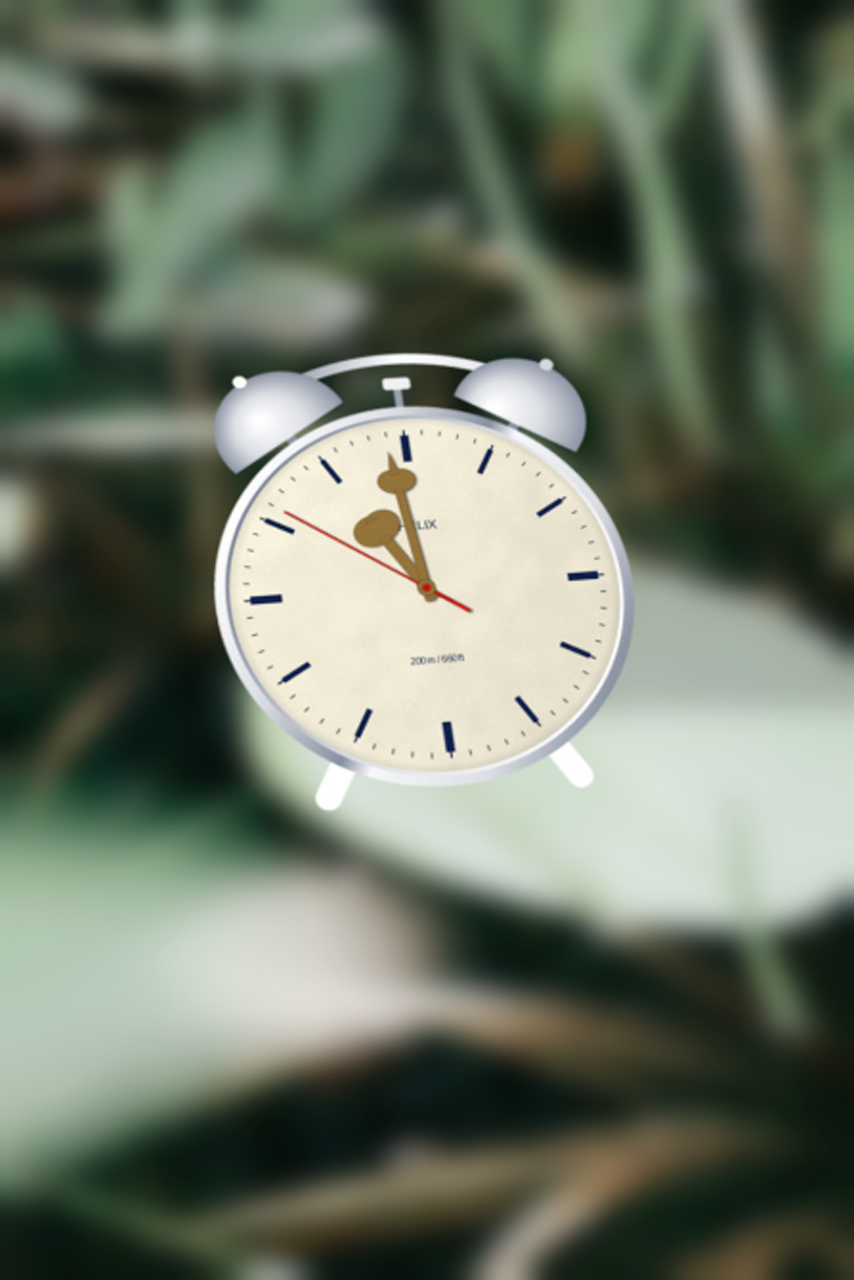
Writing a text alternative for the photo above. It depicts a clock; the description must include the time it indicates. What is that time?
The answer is 10:58:51
